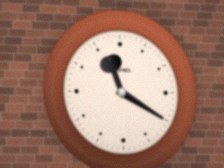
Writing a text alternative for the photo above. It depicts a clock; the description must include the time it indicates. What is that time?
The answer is 11:20
